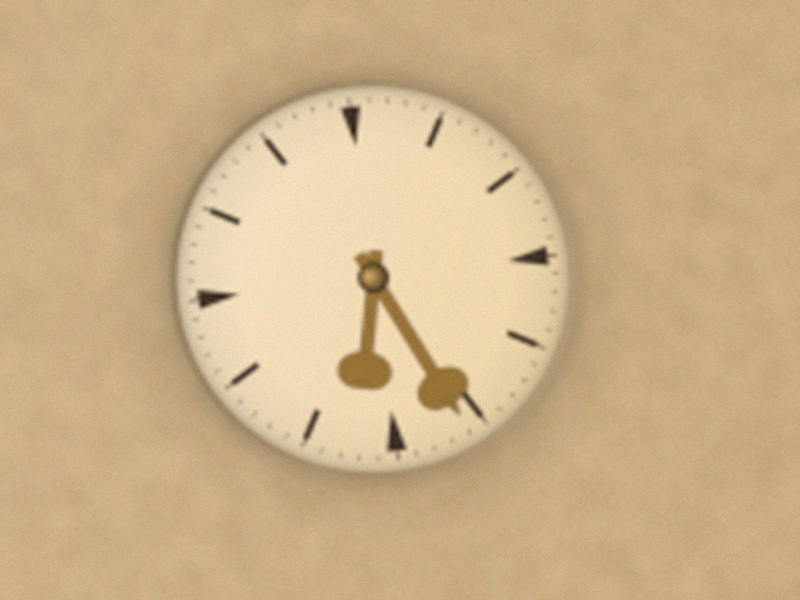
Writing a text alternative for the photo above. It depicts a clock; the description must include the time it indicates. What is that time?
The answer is 6:26
